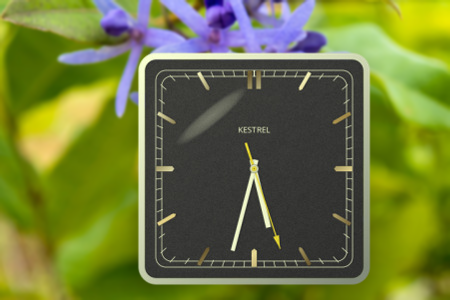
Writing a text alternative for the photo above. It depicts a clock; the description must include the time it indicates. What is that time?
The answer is 5:32:27
